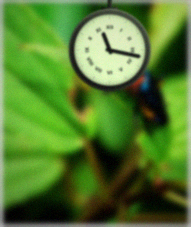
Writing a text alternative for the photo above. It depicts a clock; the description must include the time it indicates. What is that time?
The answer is 11:17
